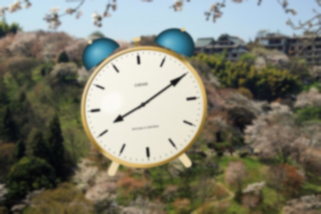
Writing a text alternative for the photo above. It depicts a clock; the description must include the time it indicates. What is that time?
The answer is 8:10
